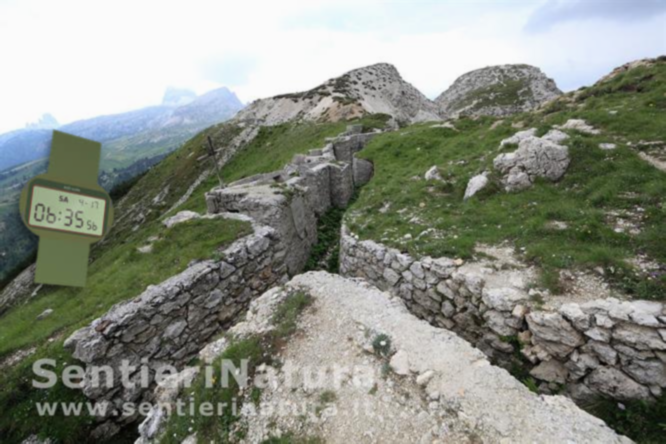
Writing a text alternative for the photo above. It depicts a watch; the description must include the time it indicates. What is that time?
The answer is 6:35
